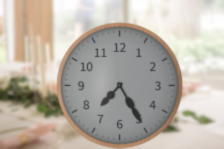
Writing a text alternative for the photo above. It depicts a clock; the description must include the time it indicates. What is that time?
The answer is 7:25
